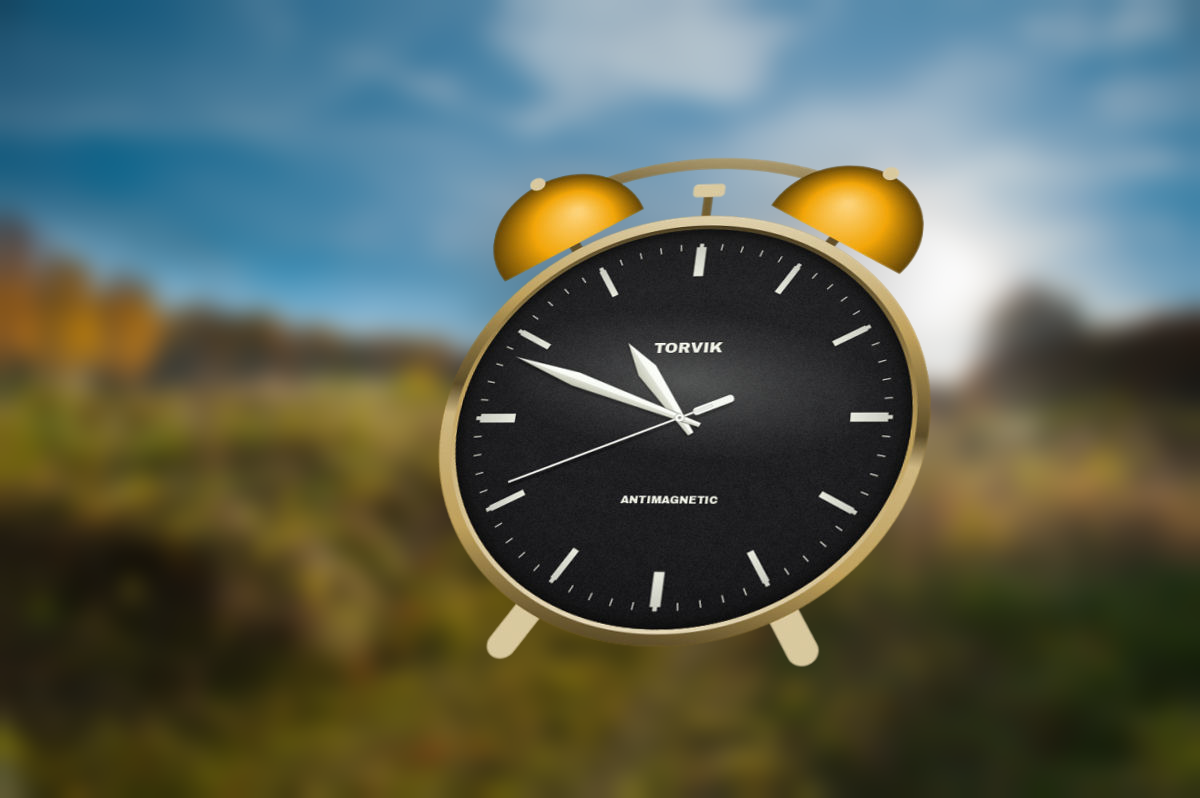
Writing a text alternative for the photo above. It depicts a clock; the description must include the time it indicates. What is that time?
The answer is 10:48:41
